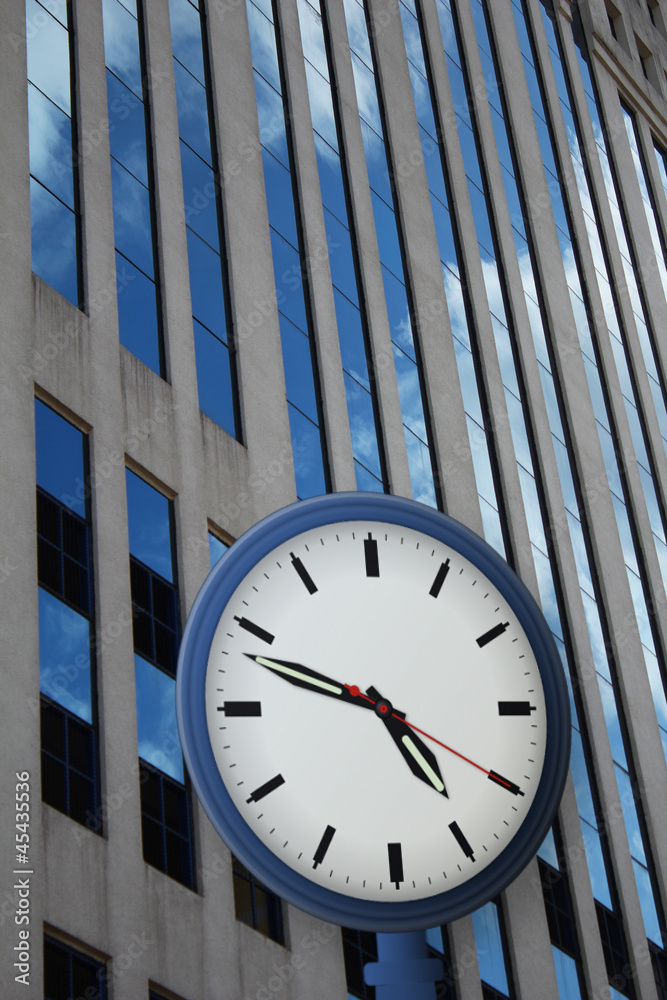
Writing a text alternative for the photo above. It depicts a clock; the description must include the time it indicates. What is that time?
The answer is 4:48:20
